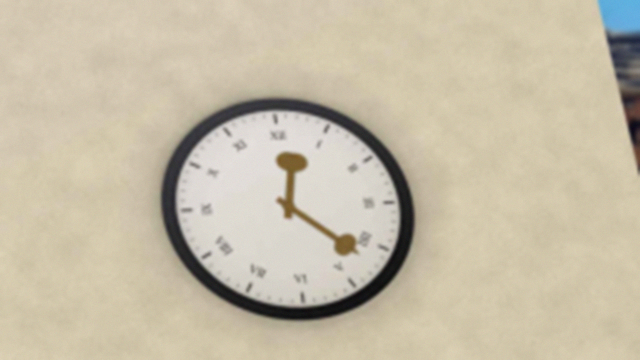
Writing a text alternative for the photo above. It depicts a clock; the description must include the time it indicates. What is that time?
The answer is 12:22
